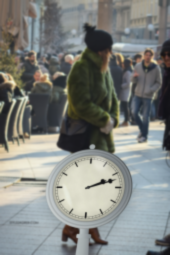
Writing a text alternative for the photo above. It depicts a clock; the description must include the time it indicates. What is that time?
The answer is 2:12
